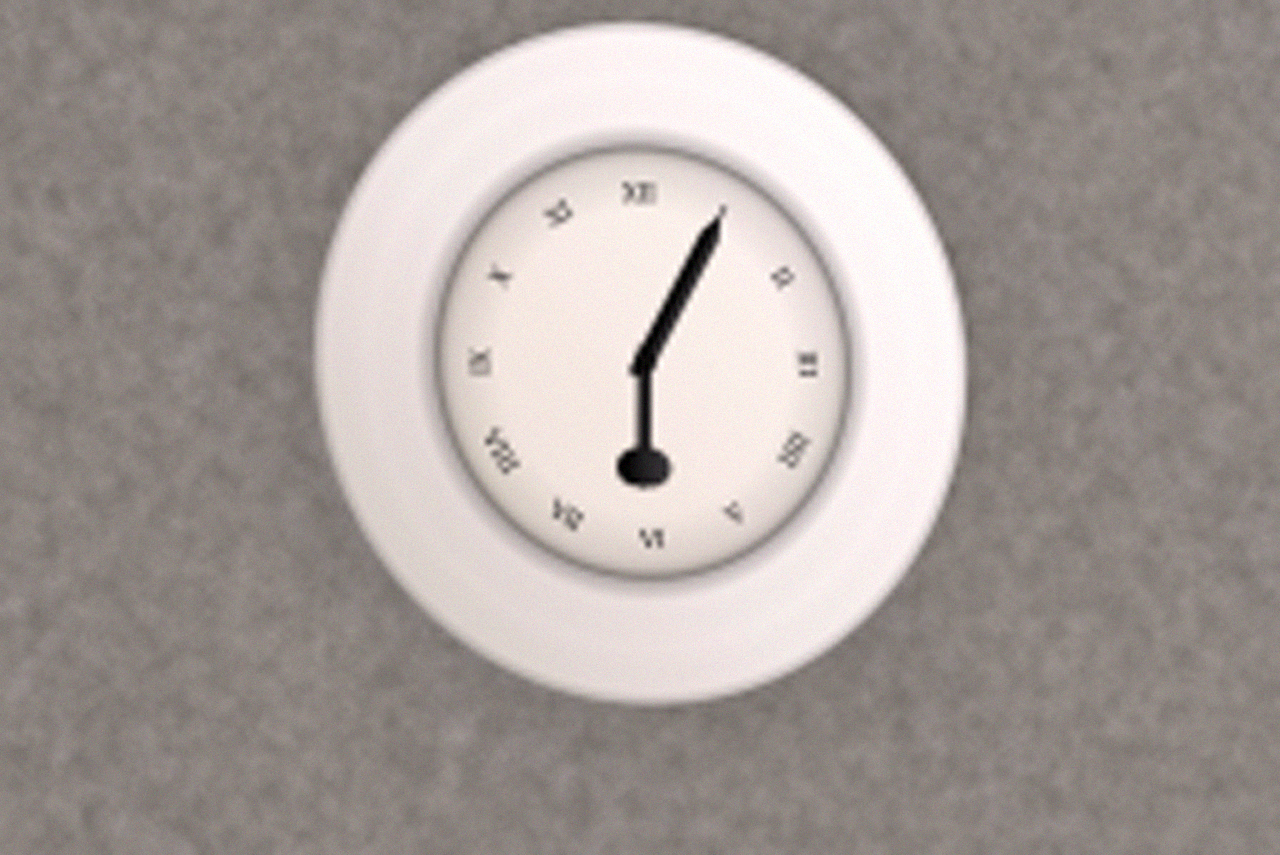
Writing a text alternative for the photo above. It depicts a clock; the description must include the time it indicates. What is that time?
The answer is 6:05
